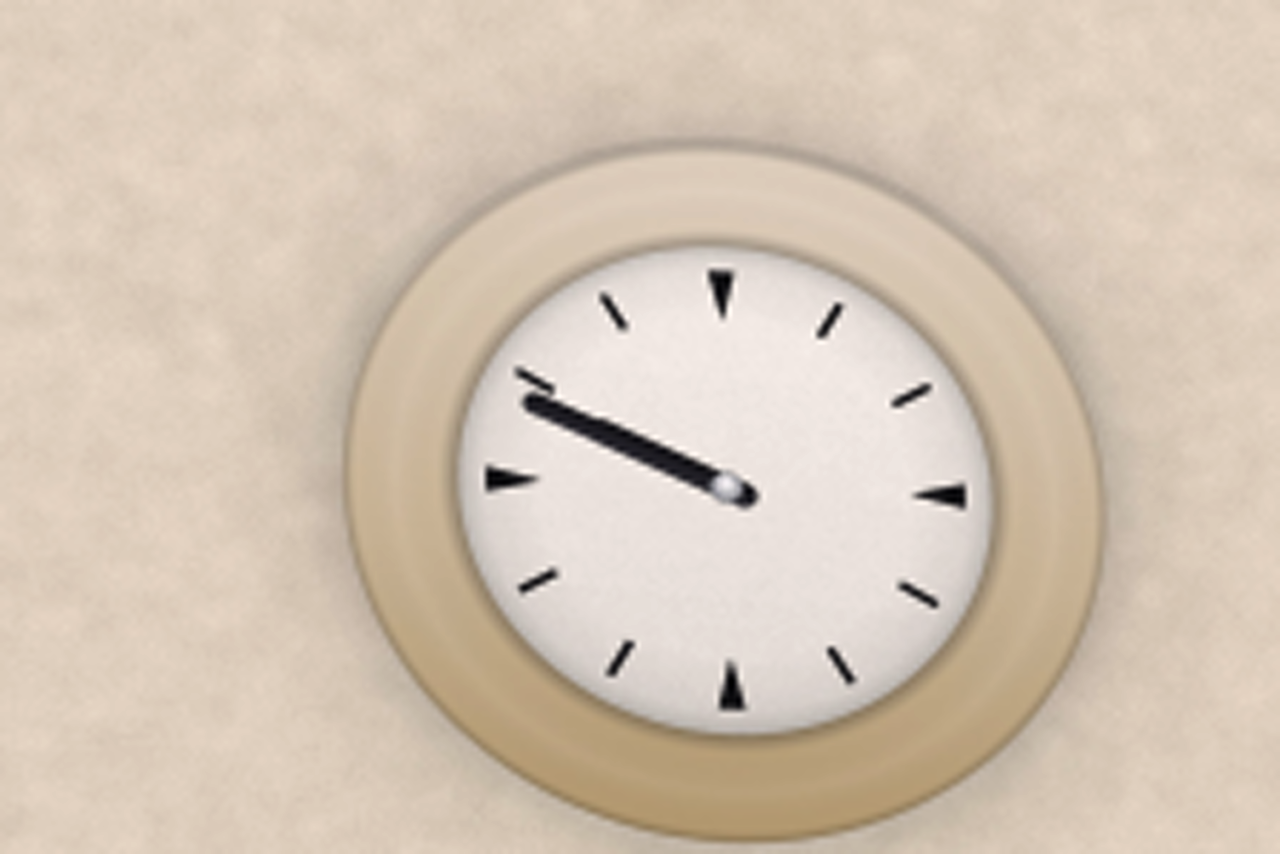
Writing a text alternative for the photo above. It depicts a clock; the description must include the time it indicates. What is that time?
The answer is 9:49
